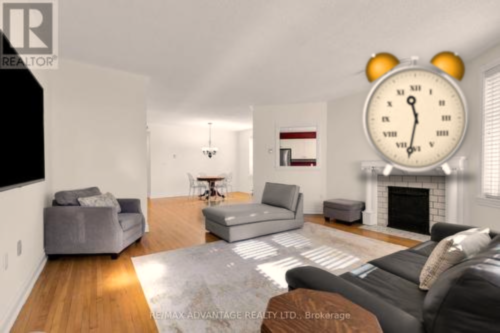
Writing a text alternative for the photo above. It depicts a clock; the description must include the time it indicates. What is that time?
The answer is 11:32
